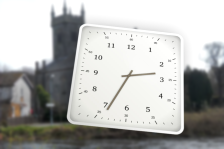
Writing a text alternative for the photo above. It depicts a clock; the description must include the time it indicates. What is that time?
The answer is 2:34
